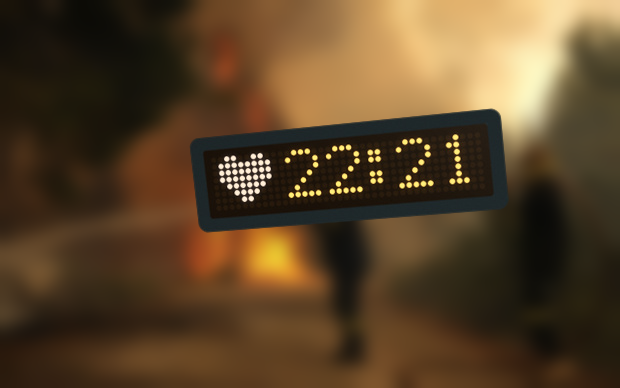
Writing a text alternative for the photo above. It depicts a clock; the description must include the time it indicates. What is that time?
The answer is 22:21
